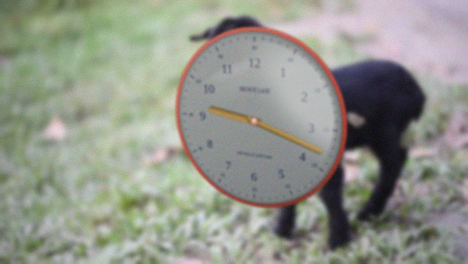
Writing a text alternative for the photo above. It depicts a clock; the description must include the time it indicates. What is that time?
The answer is 9:18
